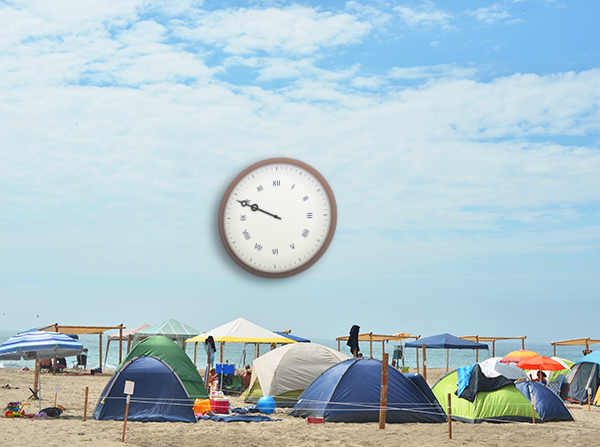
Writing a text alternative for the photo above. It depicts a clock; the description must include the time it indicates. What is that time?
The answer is 9:49
